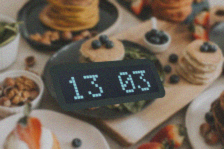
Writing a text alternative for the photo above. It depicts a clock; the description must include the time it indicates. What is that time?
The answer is 13:03
